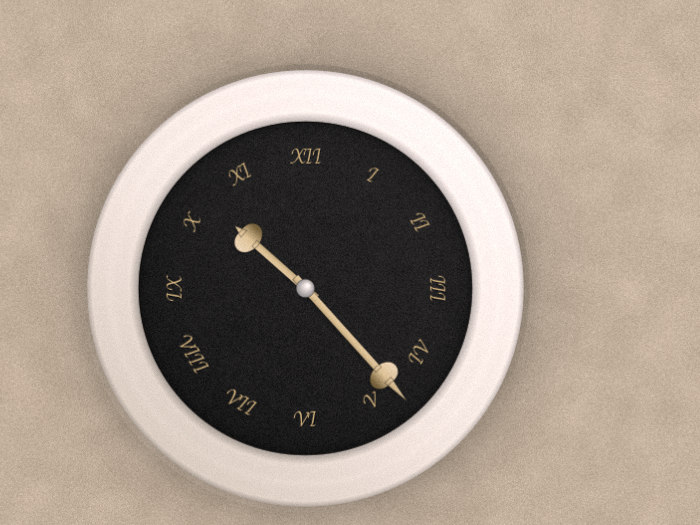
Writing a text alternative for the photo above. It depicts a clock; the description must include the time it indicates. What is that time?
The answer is 10:23
